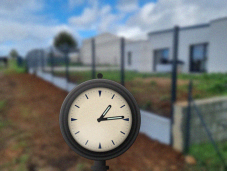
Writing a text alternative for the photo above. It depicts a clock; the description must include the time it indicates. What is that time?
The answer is 1:14
